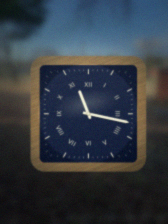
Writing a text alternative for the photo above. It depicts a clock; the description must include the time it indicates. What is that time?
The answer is 11:17
